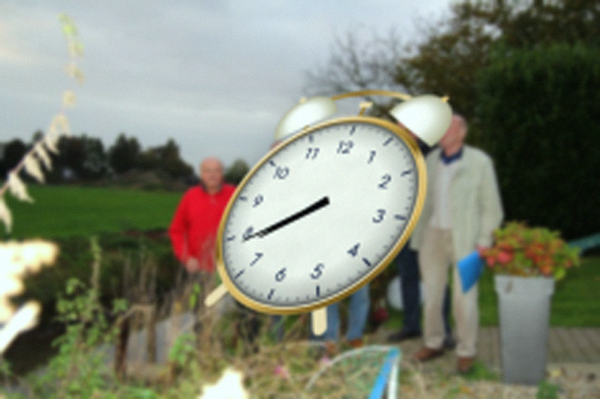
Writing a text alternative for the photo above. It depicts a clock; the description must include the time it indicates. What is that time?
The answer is 7:39
